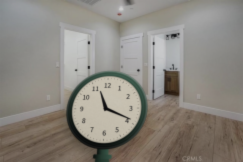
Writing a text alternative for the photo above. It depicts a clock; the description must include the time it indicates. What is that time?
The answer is 11:19
